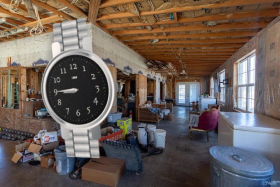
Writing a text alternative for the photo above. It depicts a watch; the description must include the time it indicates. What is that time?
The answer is 8:45
